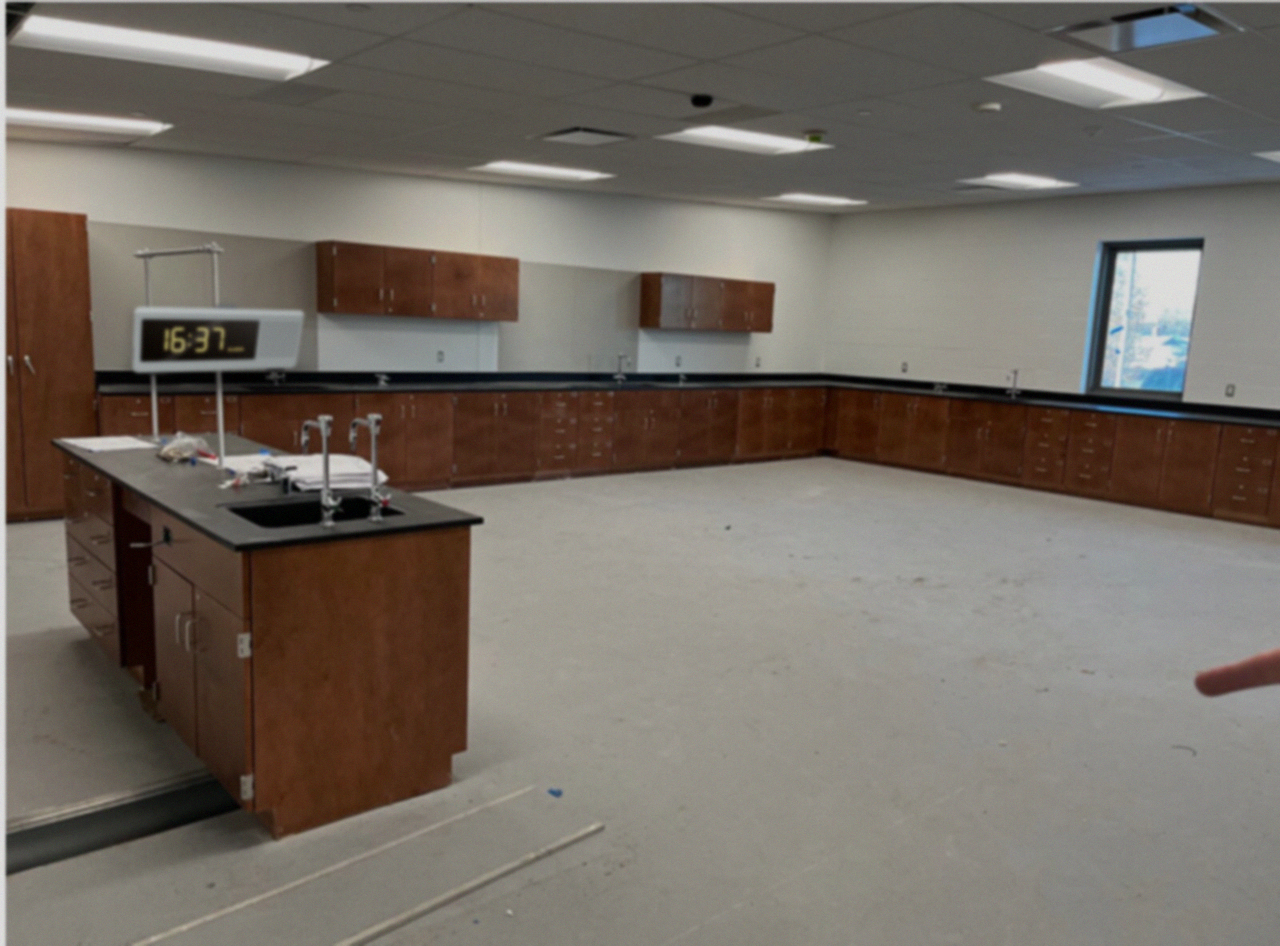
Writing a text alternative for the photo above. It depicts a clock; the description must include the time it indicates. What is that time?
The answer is 16:37
